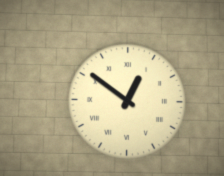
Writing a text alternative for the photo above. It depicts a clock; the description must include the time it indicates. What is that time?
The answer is 12:51
